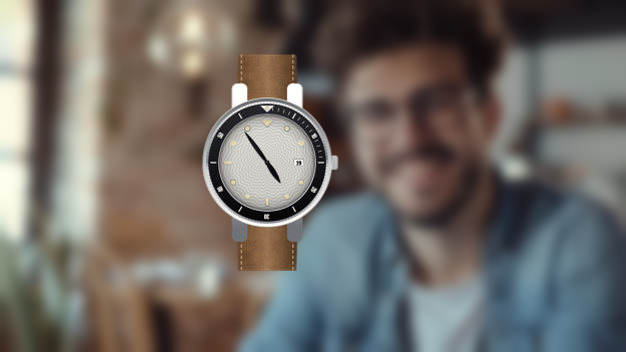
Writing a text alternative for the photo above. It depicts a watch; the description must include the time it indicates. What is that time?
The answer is 4:54
